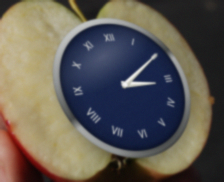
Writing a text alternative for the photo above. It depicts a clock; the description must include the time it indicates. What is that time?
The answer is 3:10
